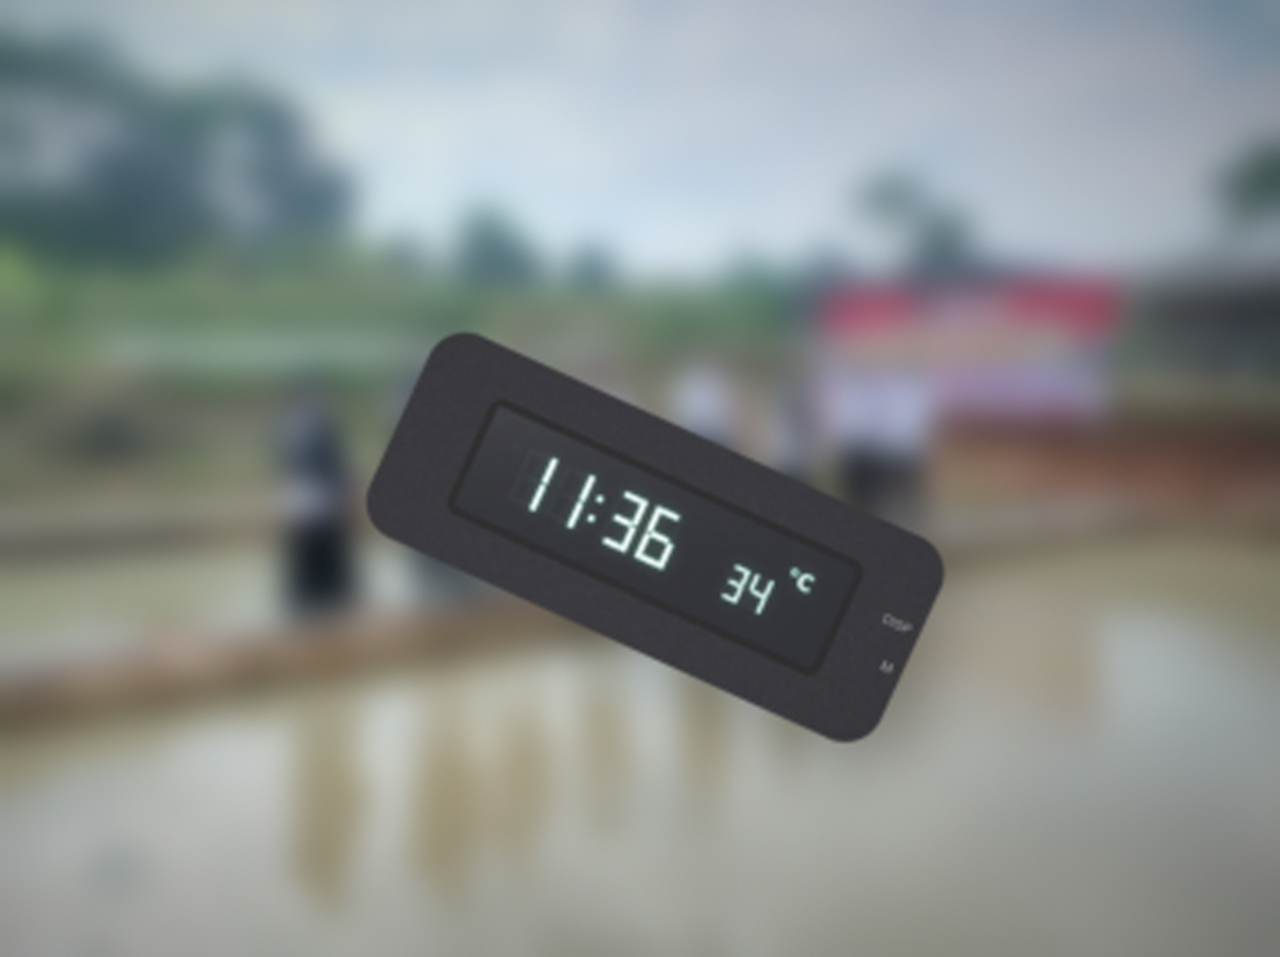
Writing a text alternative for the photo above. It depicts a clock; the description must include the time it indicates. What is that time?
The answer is 11:36
